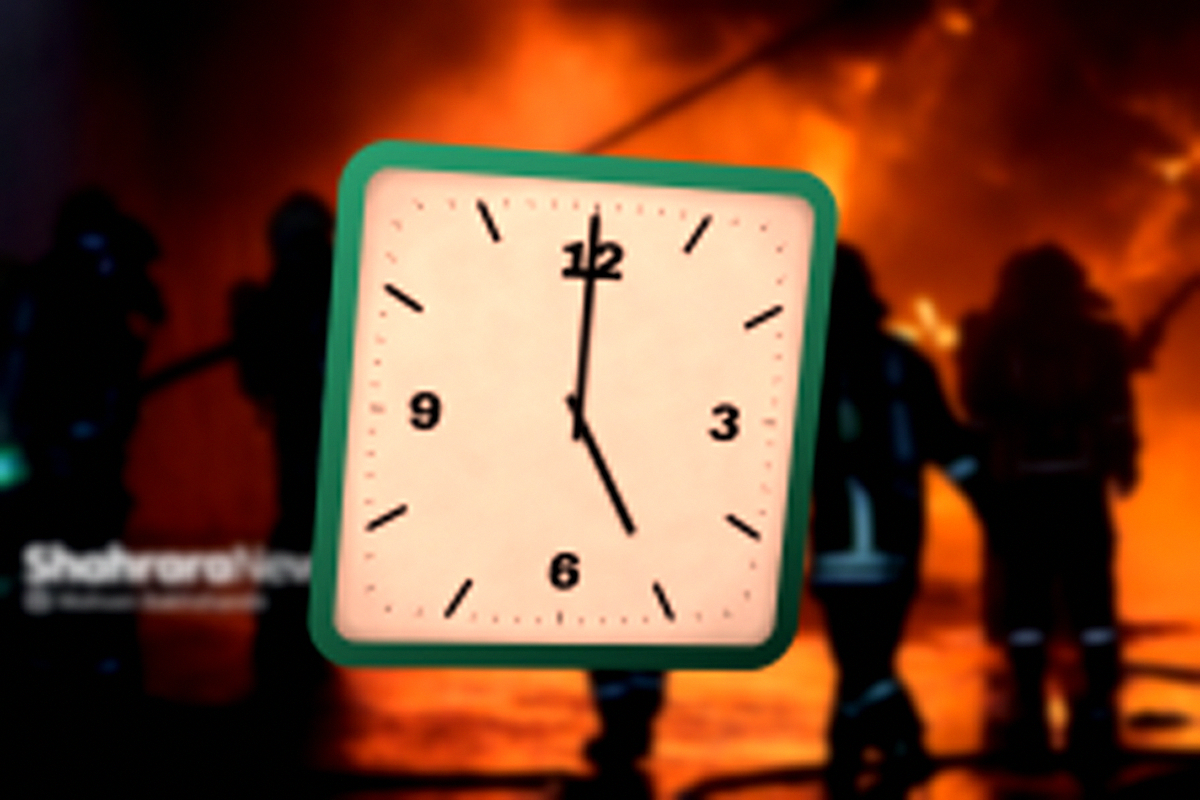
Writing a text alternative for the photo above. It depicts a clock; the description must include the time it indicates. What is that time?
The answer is 5:00
